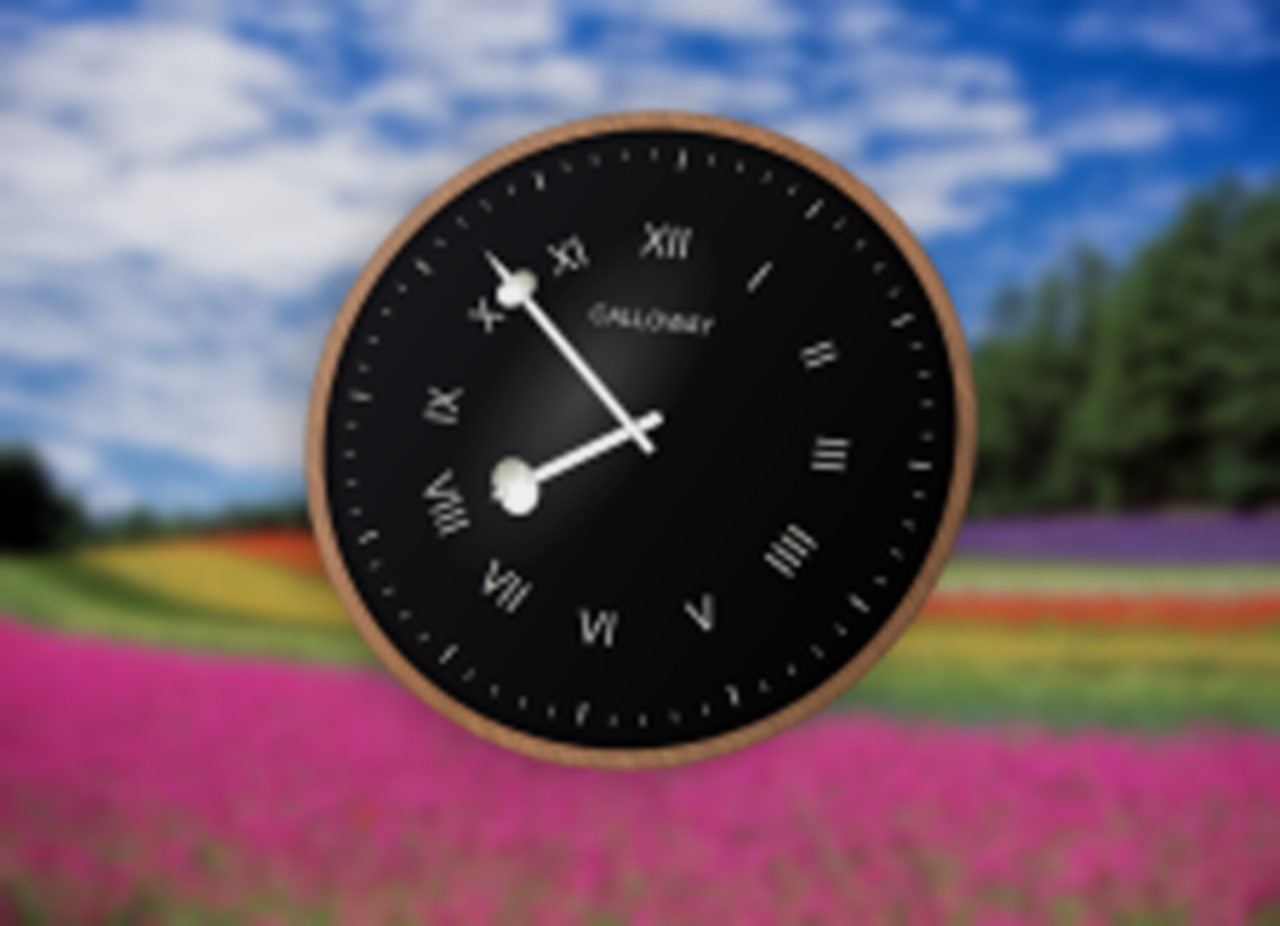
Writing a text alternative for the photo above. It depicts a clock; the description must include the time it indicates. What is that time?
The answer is 7:52
